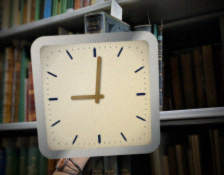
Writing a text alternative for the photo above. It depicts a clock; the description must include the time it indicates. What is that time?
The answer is 9:01
